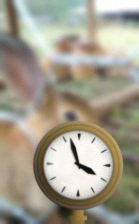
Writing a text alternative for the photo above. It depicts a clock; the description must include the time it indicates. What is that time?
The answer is 3:57
